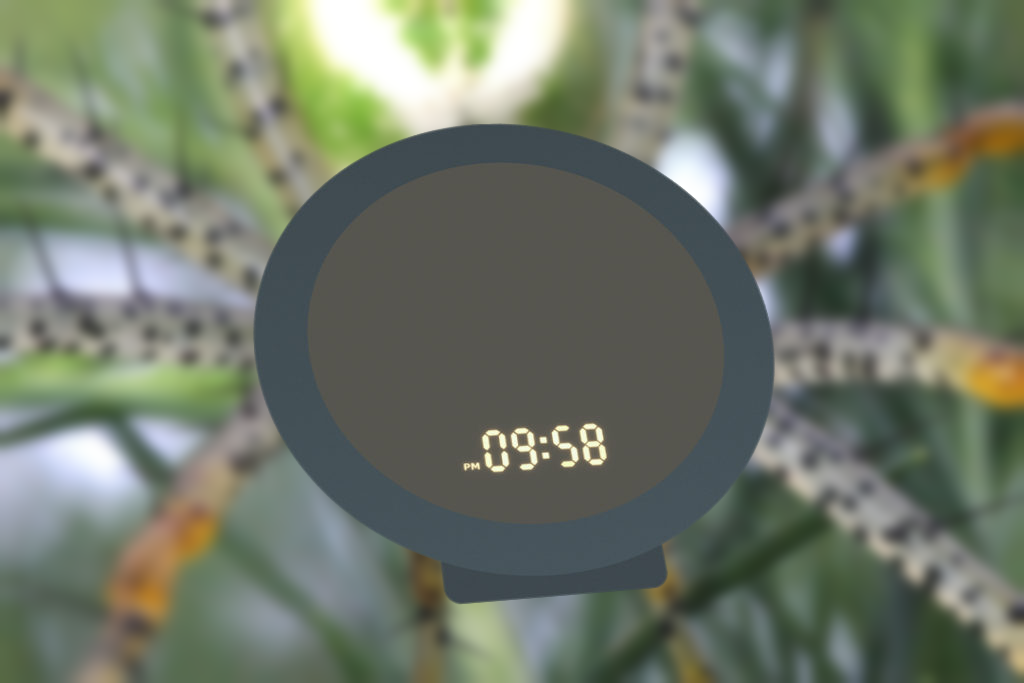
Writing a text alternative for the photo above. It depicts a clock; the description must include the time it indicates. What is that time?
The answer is 9:58
